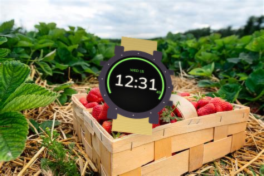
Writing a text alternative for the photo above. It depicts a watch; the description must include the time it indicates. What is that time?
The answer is 12:31
